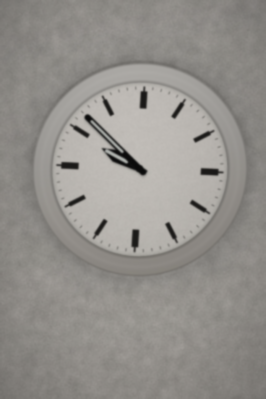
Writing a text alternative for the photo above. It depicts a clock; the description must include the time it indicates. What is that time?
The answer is 9:52
